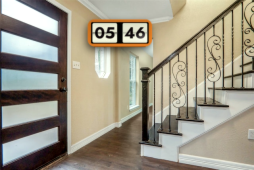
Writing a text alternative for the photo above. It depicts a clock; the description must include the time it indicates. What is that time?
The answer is 5:46
